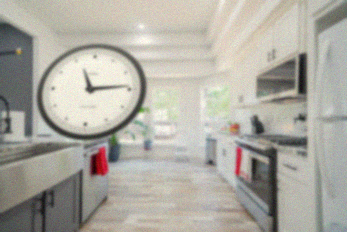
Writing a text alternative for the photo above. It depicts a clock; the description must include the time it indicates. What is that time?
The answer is 11:14
